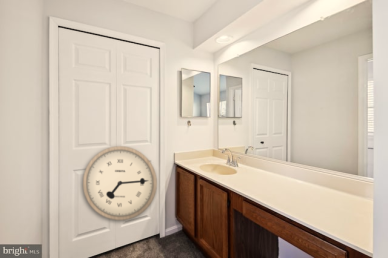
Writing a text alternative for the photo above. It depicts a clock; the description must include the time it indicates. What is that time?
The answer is 7:14
